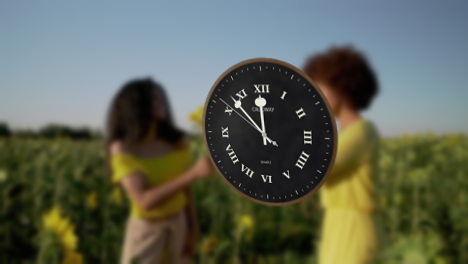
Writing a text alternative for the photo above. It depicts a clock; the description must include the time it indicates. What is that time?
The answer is 11:52:51
